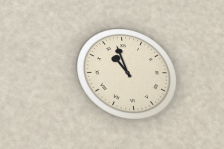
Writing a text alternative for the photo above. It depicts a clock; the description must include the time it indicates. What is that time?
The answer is 10:58
